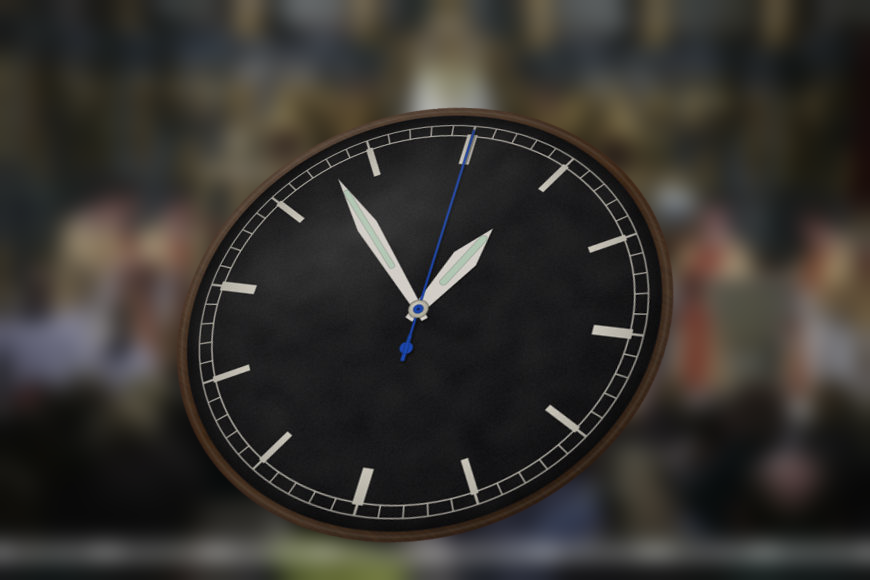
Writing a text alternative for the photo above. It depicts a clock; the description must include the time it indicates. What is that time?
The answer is 12:53:00
